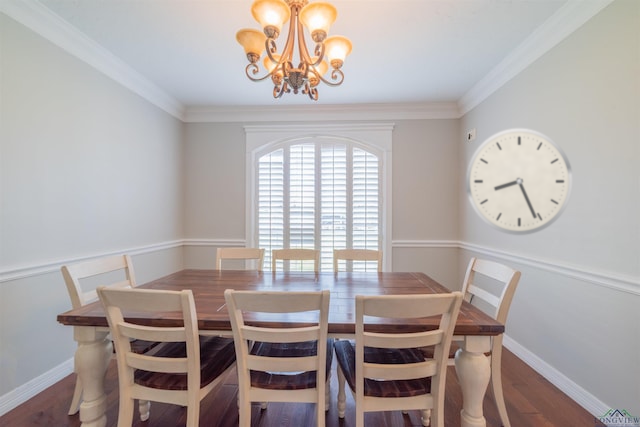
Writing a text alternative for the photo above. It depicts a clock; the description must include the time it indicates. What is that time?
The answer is 8:26
